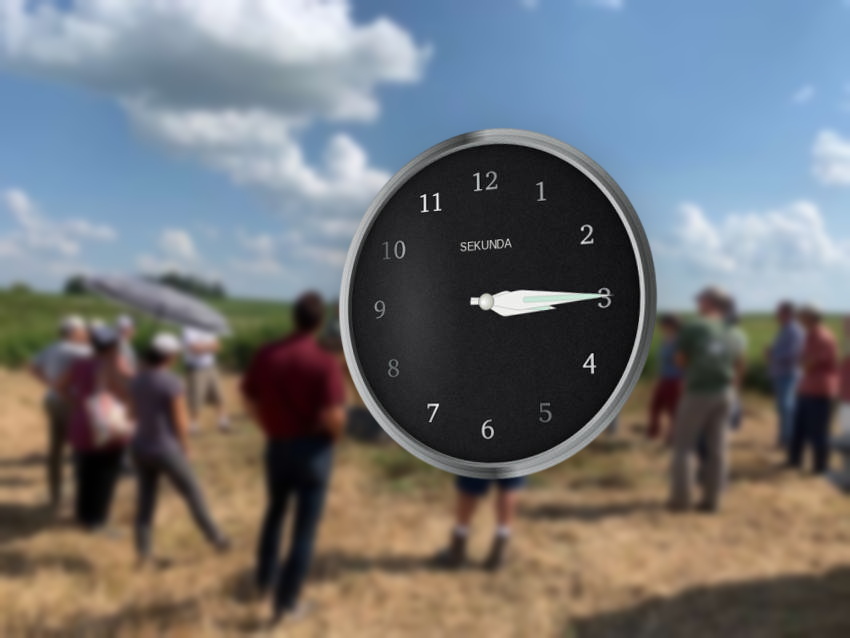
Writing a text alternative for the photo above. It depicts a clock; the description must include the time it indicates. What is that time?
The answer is 3:15
